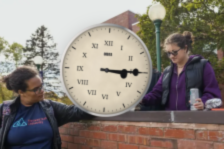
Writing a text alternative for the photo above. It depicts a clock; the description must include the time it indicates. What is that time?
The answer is 3:15
